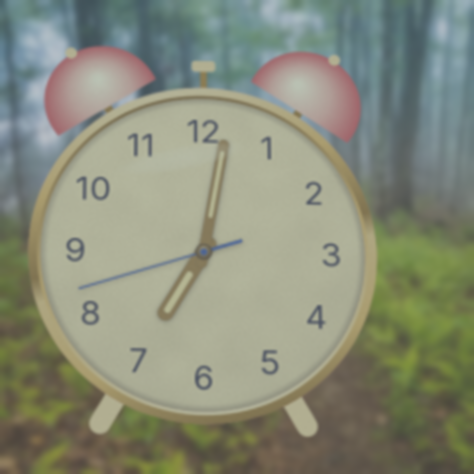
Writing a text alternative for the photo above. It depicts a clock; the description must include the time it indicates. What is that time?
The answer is 7:01:42
